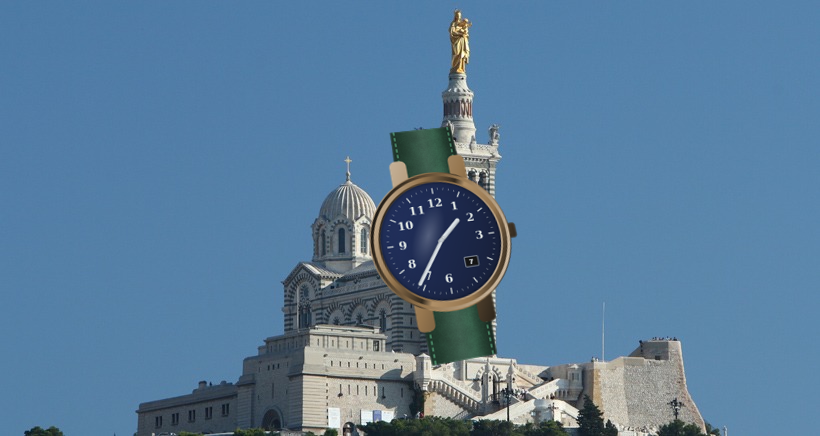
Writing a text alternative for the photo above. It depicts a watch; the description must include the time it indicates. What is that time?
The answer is 1:36
